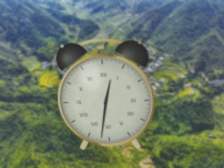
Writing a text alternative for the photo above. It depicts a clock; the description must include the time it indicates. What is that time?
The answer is 12:32
